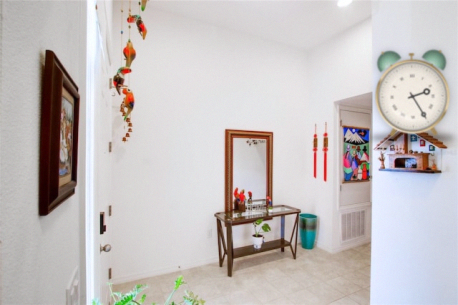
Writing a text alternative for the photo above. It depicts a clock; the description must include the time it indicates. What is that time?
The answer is 2:25
